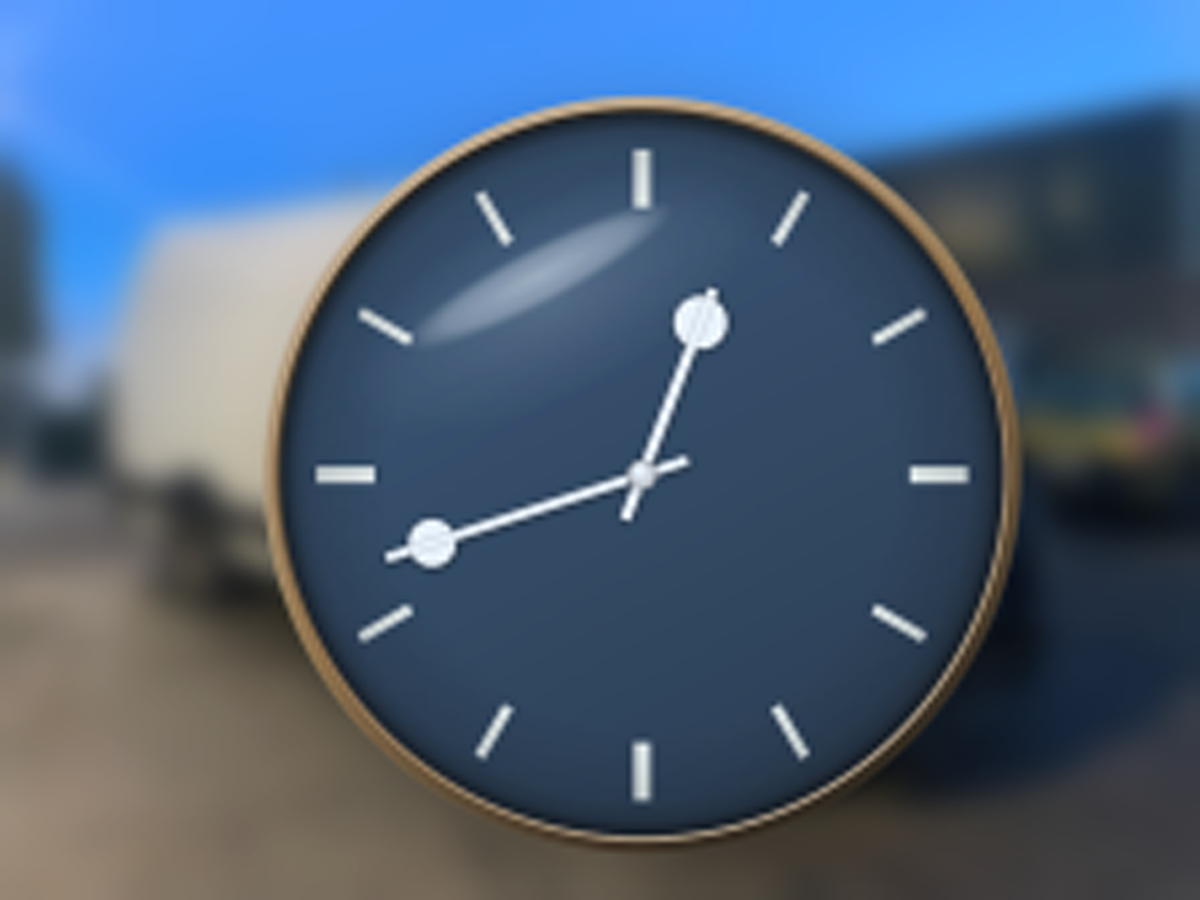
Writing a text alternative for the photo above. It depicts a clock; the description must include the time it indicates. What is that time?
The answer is 12:42
